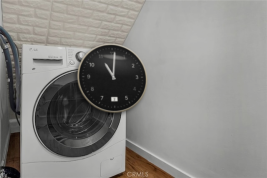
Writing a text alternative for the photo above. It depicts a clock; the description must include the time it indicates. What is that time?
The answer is 11:01
